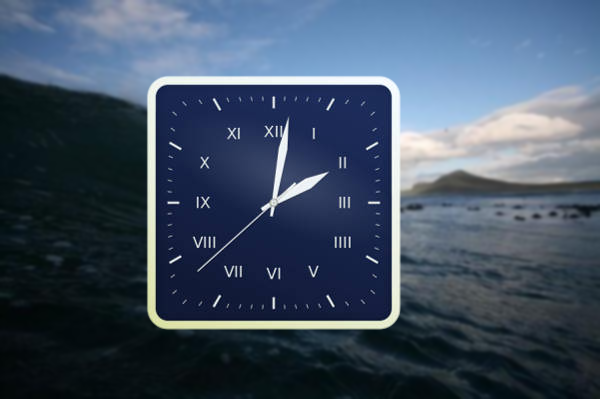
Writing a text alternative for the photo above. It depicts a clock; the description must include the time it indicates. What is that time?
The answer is 2:01:38
